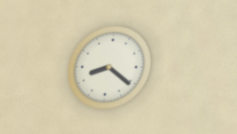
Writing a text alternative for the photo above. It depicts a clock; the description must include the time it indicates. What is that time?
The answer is 8:21
